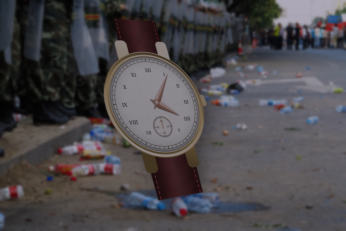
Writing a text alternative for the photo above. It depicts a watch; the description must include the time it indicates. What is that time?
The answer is 4:06
